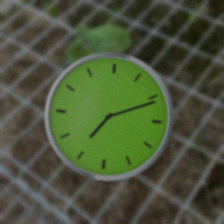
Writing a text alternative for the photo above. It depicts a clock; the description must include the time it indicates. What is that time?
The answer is 7:11
